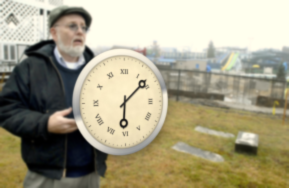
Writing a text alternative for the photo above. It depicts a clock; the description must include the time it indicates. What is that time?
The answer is 6:08
